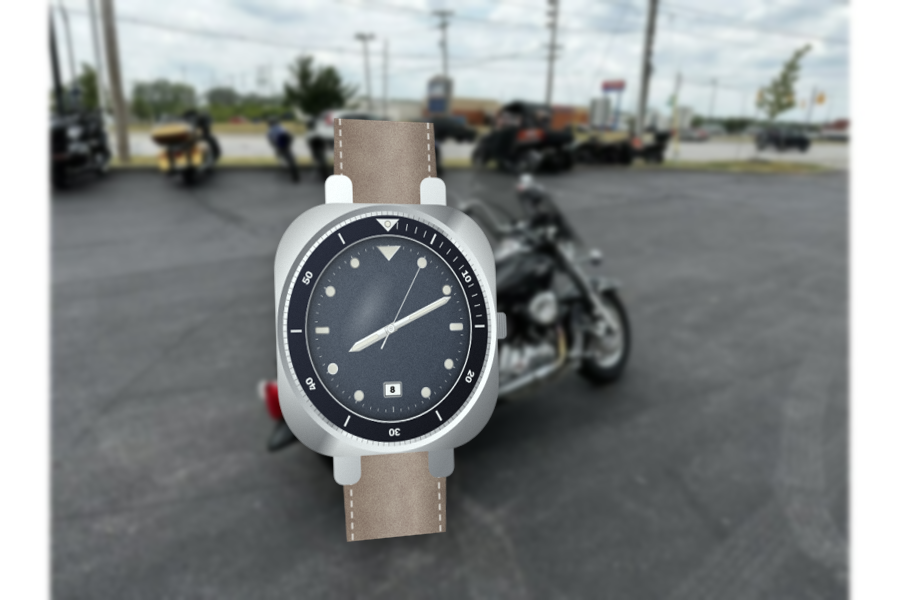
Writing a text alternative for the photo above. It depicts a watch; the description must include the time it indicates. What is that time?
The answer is 8:11:05
